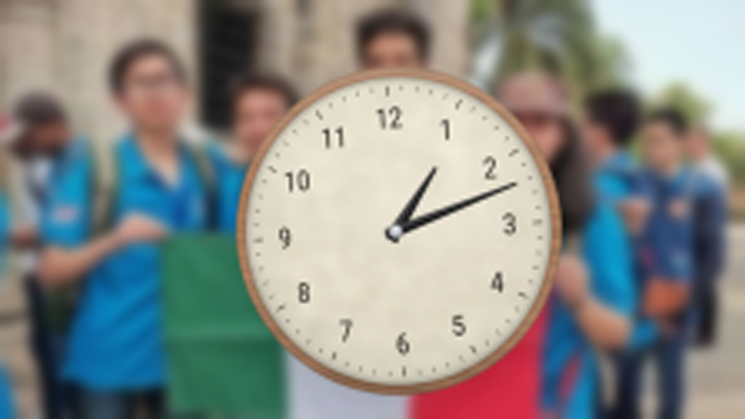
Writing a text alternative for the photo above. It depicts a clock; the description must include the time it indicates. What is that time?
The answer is 1:12
